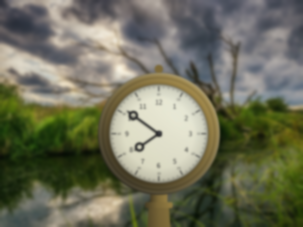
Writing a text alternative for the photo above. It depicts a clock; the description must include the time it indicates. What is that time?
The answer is 7:51
